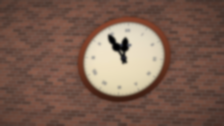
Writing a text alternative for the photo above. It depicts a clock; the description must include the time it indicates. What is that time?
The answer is 11:54
